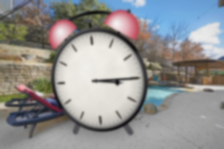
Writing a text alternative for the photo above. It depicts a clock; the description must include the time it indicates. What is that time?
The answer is 3:15
